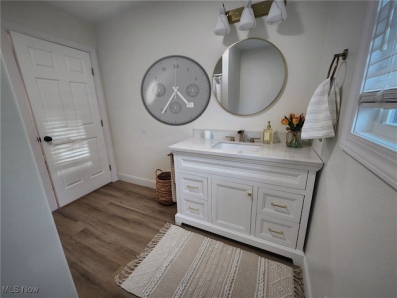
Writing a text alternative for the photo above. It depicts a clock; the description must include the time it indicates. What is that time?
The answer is 4:35
